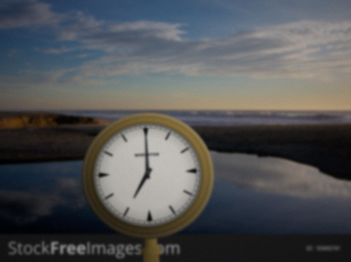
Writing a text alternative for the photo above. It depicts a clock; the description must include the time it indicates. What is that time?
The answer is 7:00
